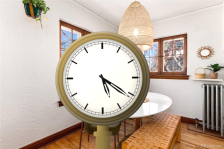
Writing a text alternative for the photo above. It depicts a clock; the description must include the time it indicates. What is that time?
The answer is 5:21
